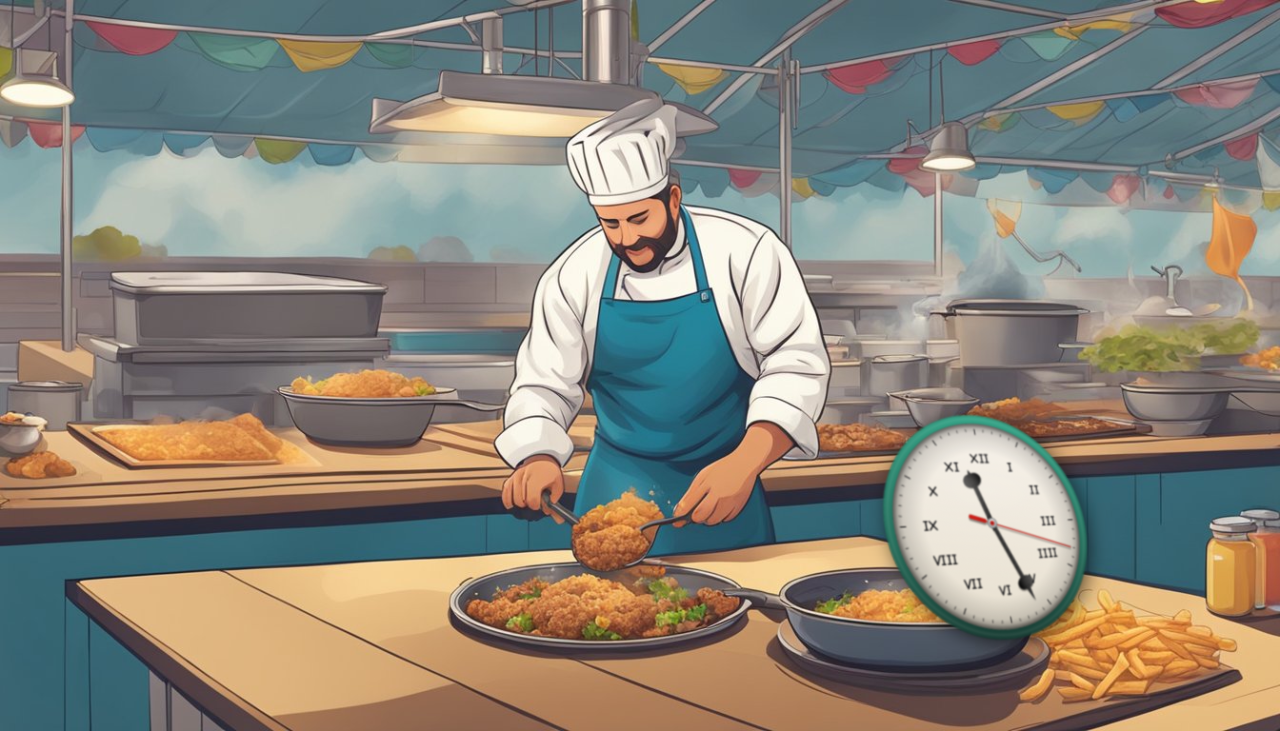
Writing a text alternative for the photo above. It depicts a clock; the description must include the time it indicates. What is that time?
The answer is 11:26:18
